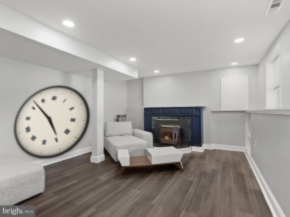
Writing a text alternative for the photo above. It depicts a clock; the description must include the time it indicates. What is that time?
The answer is 4:52
